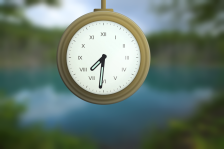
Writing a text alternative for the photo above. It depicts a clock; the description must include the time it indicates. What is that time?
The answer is 7:31
